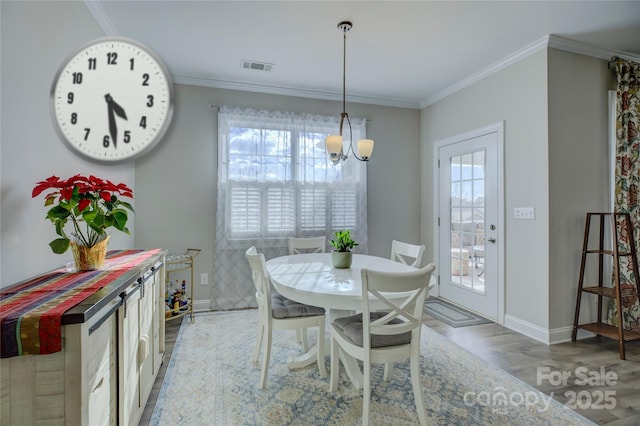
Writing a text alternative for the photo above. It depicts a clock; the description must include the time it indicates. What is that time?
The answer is 4:28
